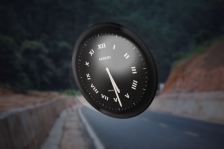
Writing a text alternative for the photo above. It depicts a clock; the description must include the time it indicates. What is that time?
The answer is 5:29
